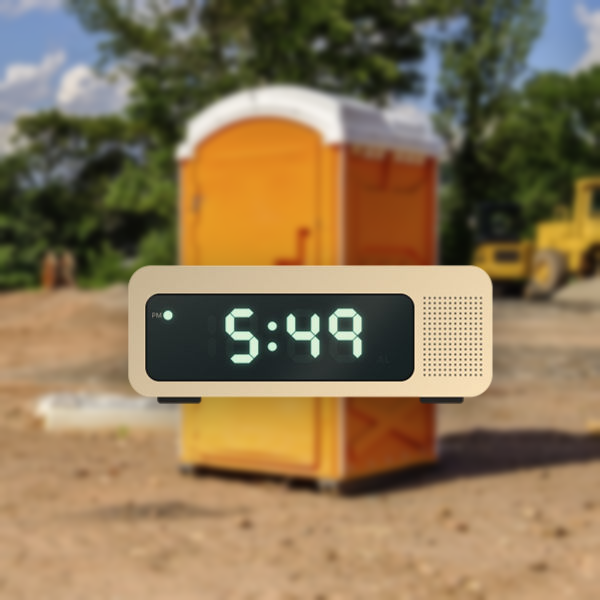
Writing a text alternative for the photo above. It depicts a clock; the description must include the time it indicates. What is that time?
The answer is 5:49
